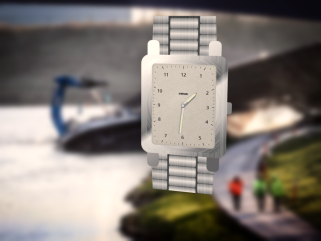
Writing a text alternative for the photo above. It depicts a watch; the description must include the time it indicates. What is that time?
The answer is 1:31
